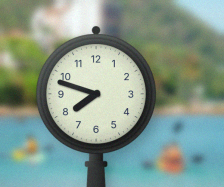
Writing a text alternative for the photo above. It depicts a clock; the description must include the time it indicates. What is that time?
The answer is 7:48
